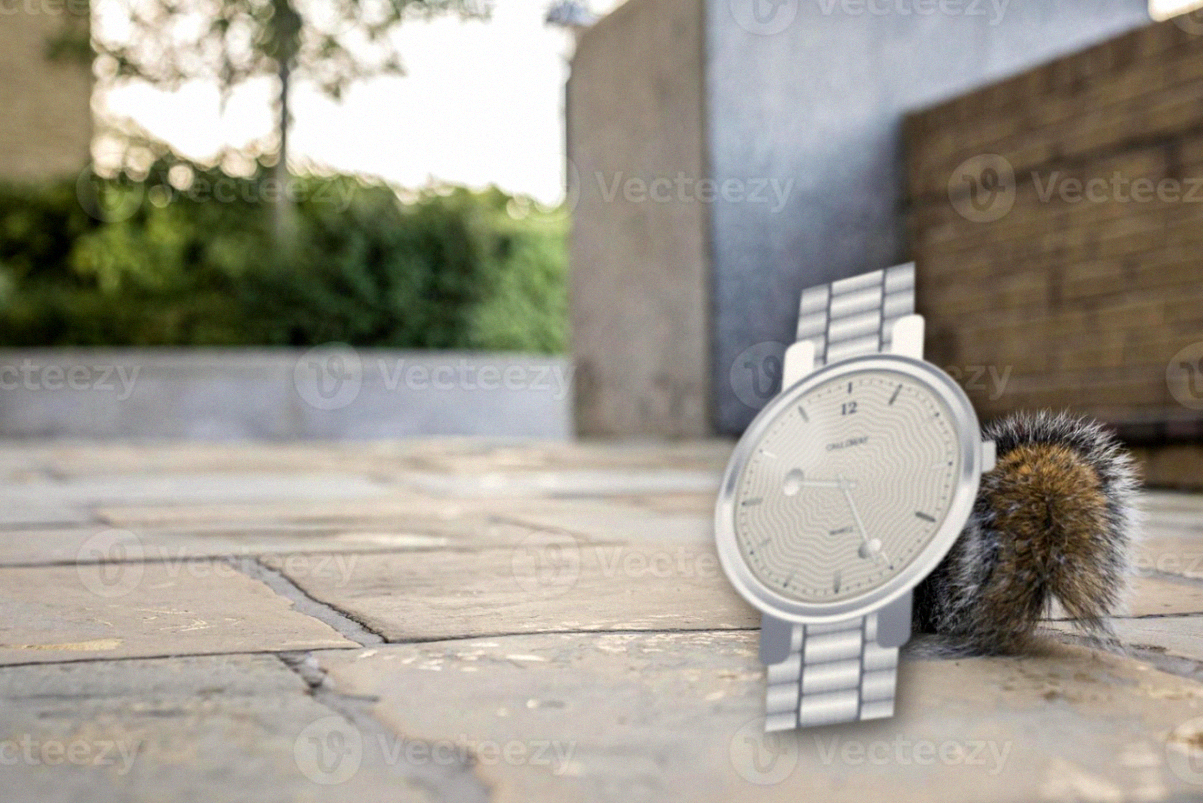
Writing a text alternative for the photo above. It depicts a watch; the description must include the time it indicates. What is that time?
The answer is 9:26
